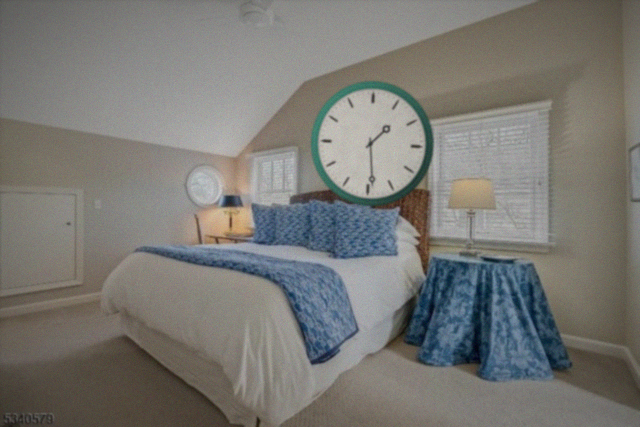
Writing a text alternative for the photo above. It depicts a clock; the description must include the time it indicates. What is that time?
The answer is 1:29
